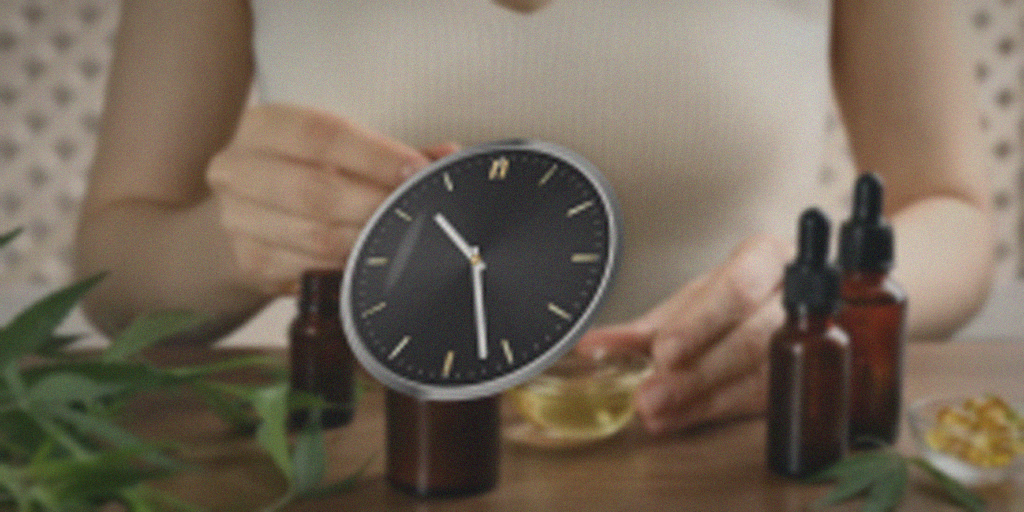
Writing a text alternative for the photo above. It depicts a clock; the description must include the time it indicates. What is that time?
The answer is 10:27
